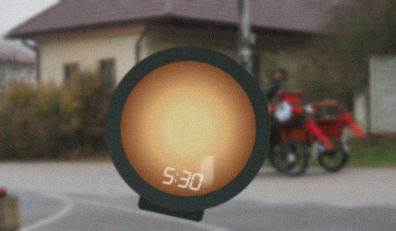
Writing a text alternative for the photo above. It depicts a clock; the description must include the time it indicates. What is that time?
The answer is 5:30
